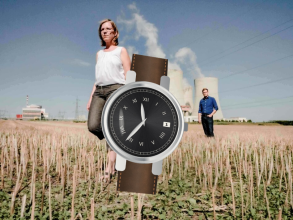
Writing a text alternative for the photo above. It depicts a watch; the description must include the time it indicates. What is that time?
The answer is 11:36
